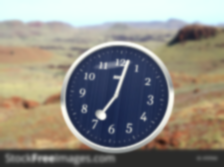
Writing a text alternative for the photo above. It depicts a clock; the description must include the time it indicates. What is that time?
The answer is 7:02
